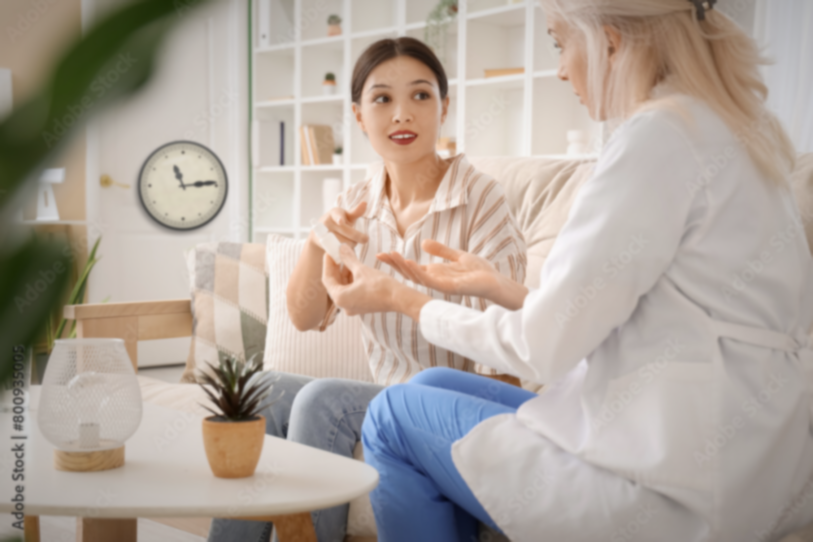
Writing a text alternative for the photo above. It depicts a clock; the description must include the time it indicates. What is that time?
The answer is 11:14
